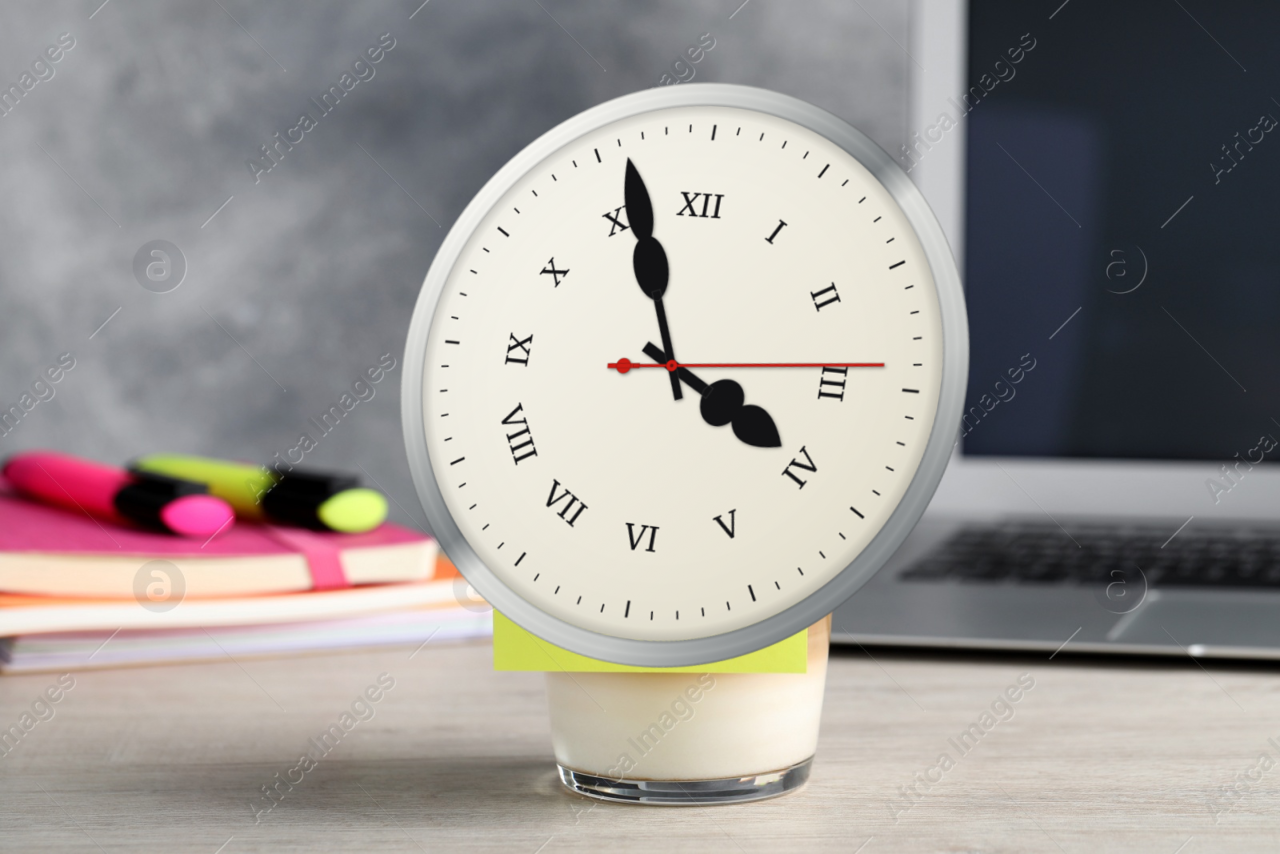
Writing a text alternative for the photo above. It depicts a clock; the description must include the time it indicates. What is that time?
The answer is 3:56:14
